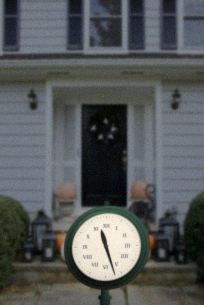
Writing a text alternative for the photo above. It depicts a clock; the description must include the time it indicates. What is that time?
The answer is 11:27
